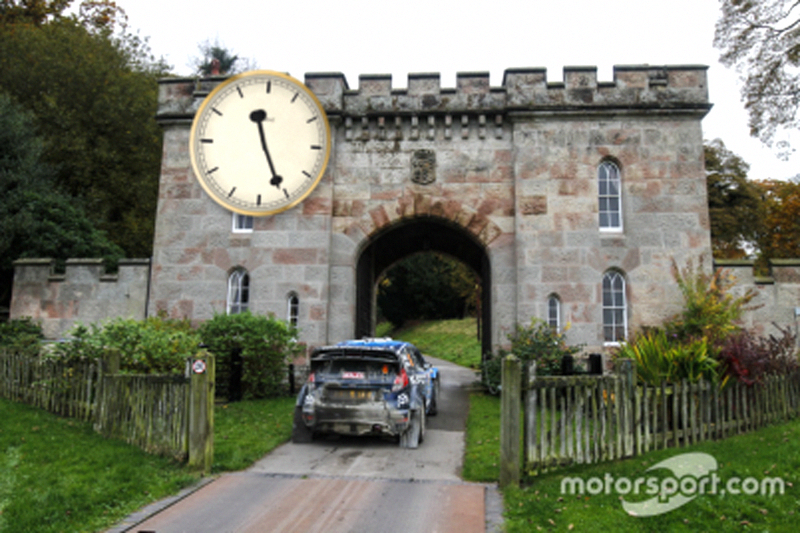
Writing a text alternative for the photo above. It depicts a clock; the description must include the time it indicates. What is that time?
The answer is 11:26
